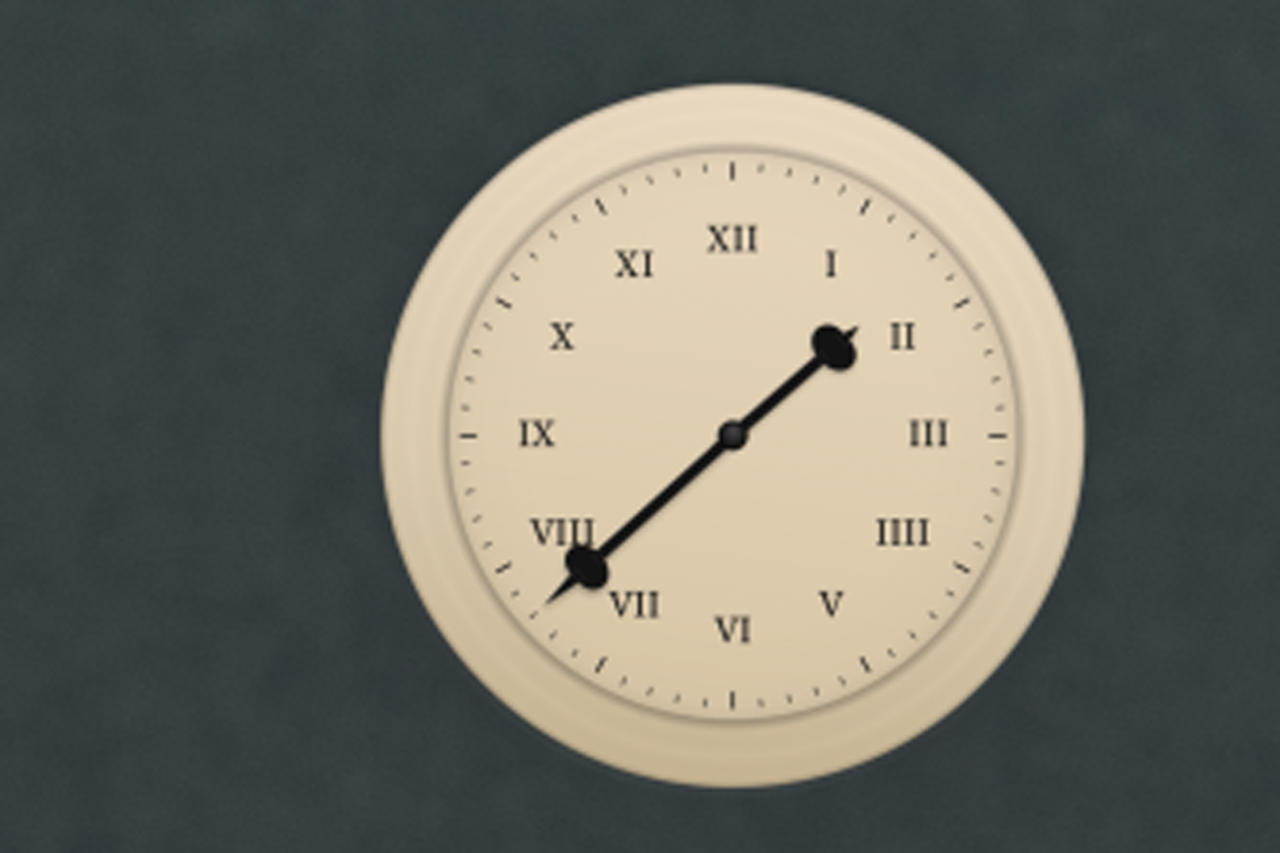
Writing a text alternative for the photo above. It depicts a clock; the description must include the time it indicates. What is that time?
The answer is 1:38
